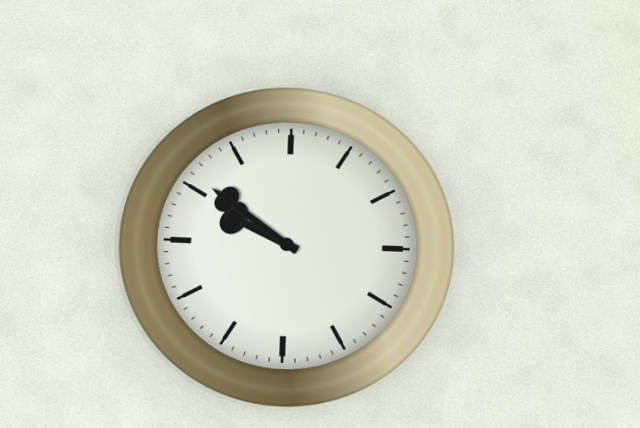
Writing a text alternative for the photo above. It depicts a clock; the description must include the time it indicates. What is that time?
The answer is 9:51
